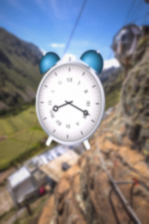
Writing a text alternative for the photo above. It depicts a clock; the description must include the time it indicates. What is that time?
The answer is 8:19
